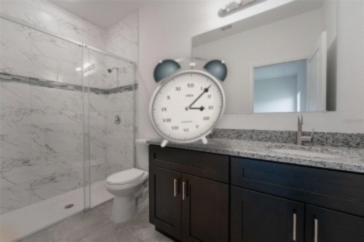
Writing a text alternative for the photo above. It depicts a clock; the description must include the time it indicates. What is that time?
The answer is 3:07
